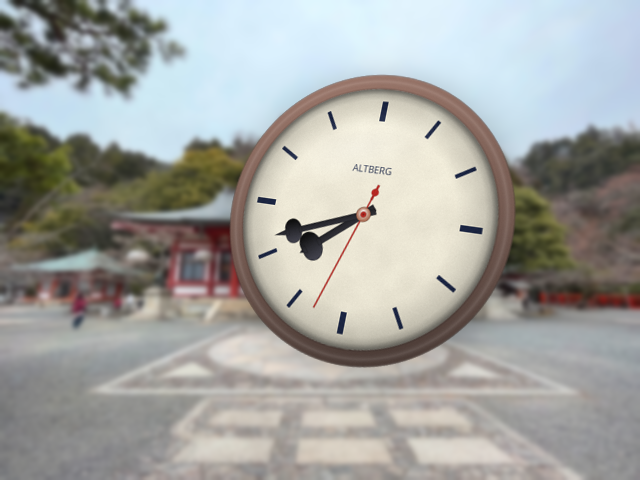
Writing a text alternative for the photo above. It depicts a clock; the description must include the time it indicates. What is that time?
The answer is 7:41:33
